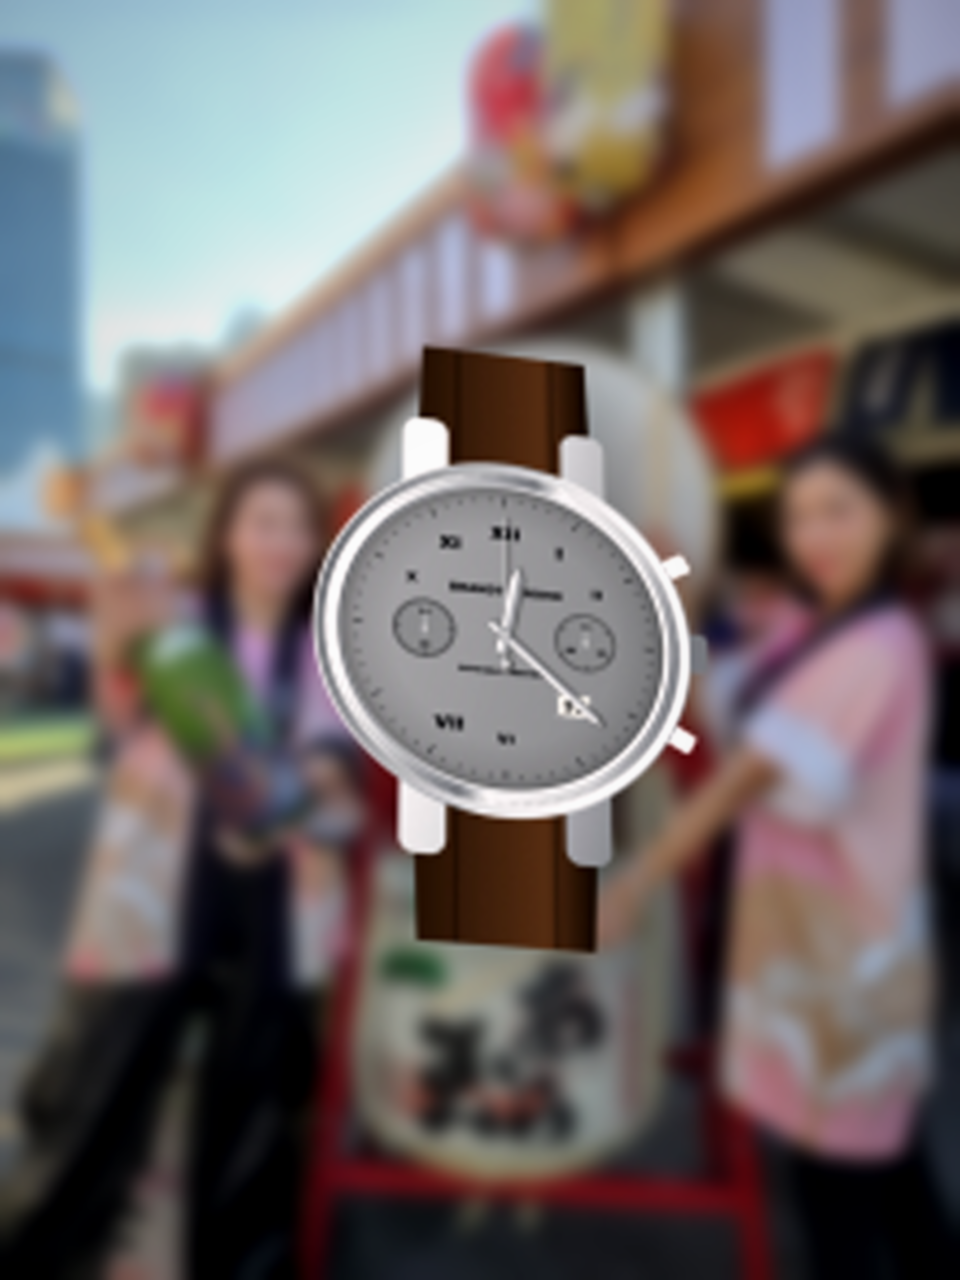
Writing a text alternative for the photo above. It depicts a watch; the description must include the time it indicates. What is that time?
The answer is 12:22
